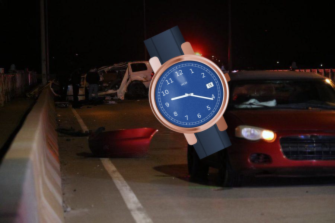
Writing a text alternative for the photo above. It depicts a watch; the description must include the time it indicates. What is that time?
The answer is 9:21
